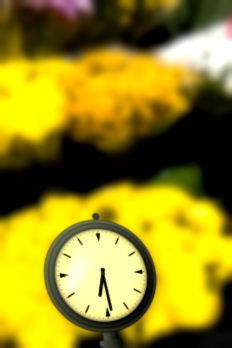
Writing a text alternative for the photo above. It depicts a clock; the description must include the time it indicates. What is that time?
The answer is 6:29
